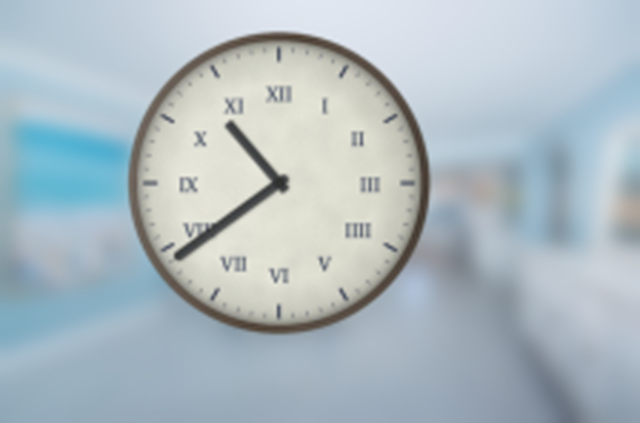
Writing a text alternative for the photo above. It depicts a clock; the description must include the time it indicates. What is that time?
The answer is 10:39
